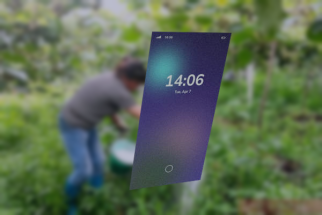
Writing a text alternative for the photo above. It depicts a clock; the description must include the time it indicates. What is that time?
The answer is 14:06
